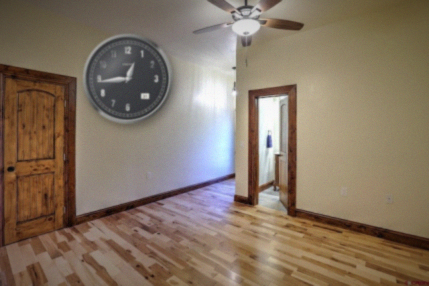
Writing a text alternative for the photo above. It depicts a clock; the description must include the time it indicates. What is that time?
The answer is 12:44
